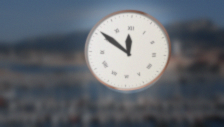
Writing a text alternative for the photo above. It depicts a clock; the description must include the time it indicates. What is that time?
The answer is 11:51
